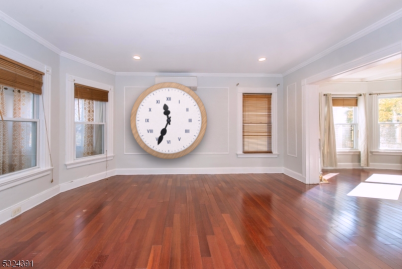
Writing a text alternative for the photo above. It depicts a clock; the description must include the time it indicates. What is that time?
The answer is 11:34
